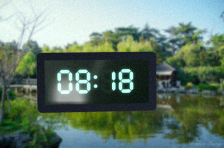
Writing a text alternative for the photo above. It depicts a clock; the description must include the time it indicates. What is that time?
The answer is 8:18
